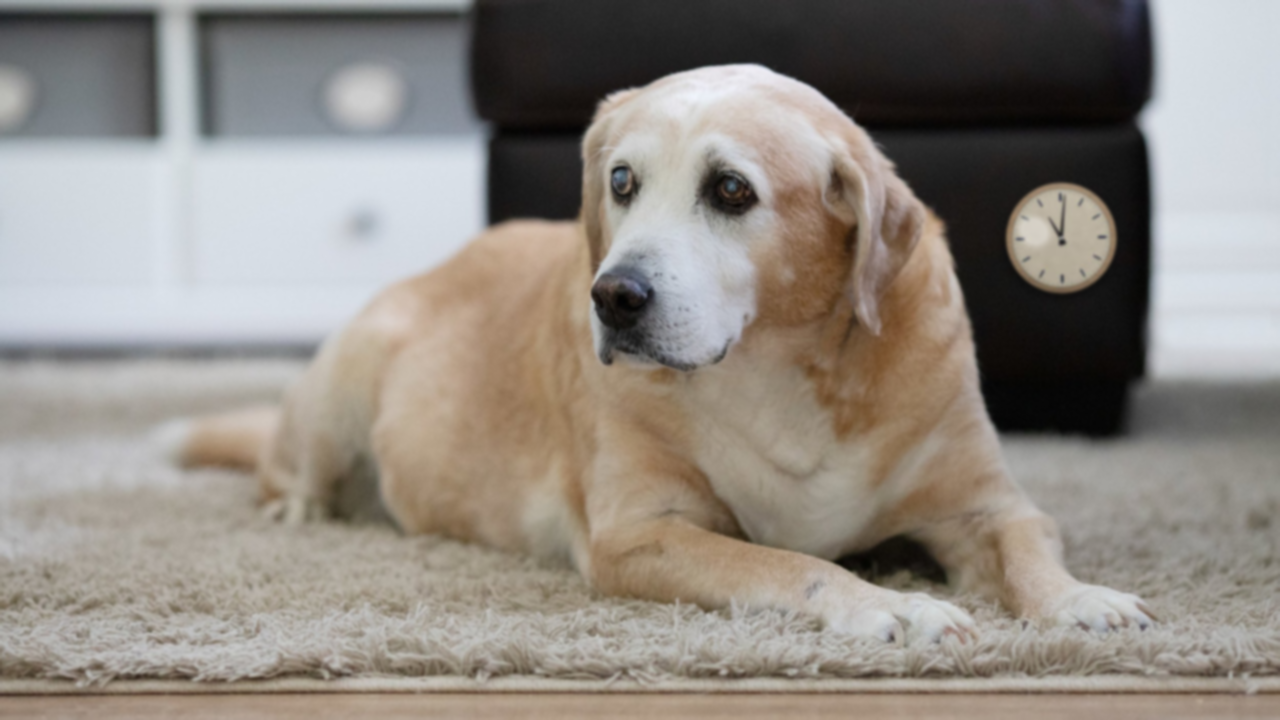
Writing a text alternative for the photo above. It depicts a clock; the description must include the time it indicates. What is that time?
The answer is 11:01
